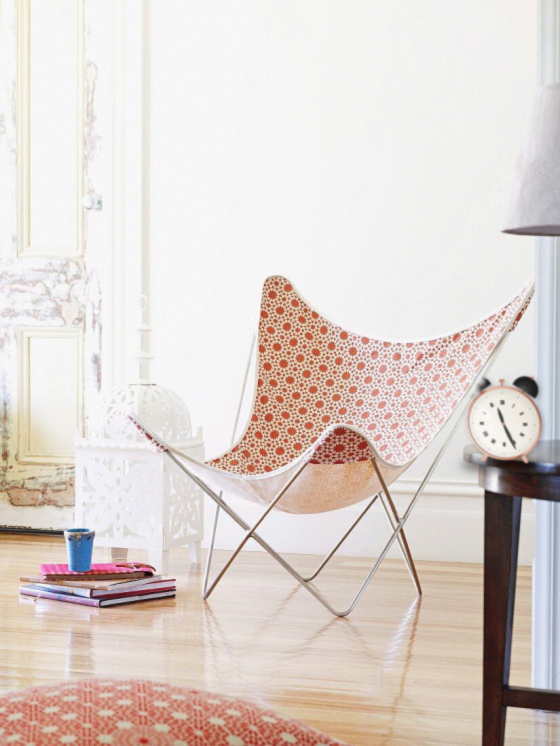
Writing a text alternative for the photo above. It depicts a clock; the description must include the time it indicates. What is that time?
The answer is 11:26
